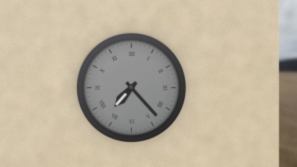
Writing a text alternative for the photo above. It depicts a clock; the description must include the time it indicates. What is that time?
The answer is 7:23
